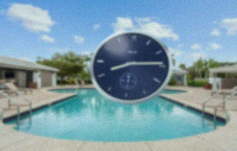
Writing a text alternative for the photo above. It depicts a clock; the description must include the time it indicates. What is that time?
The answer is 8:14
